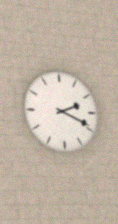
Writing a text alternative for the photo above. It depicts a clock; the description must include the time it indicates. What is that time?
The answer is 2:19
